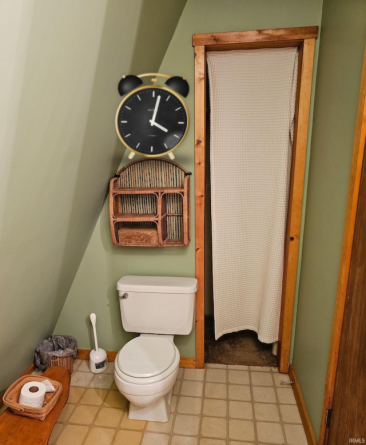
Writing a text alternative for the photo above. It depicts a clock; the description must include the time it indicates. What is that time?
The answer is 4:02
